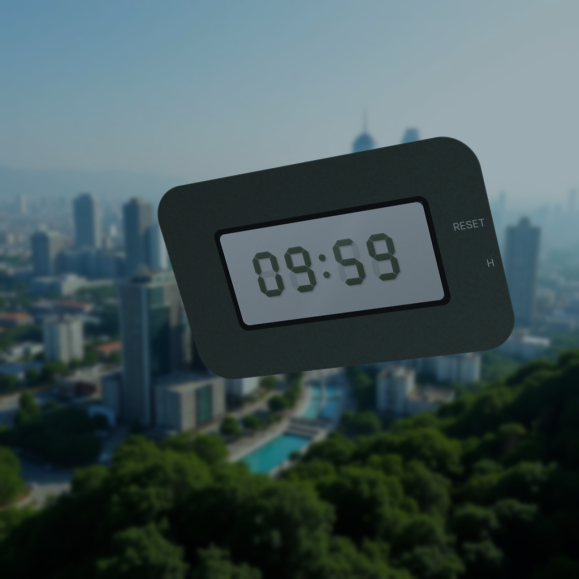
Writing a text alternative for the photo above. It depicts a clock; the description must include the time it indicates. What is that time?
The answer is 9:59
